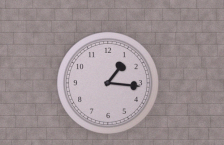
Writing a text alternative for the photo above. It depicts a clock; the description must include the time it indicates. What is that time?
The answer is 1:16
